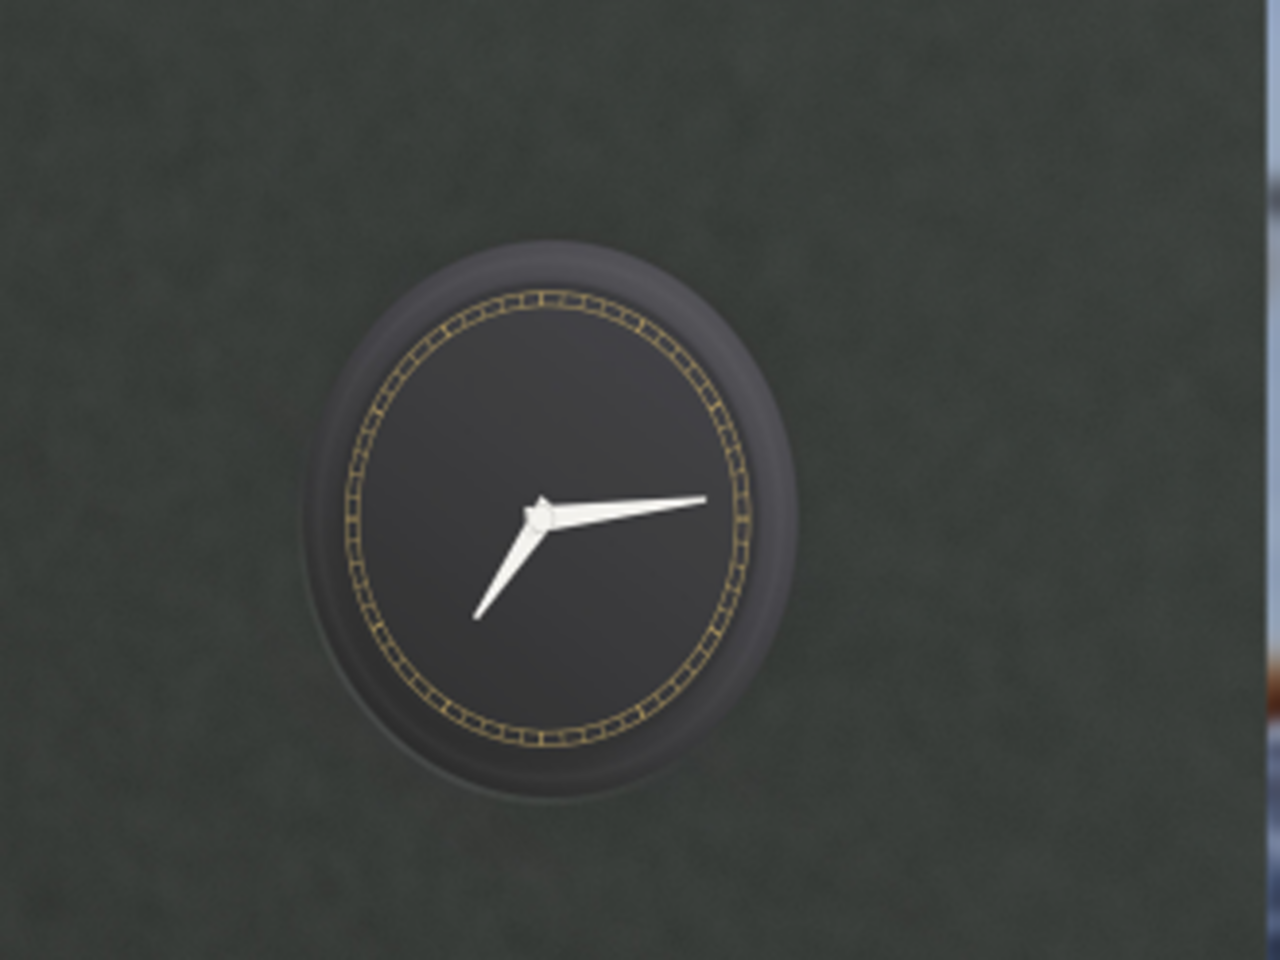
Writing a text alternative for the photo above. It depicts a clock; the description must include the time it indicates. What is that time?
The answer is 7:14
